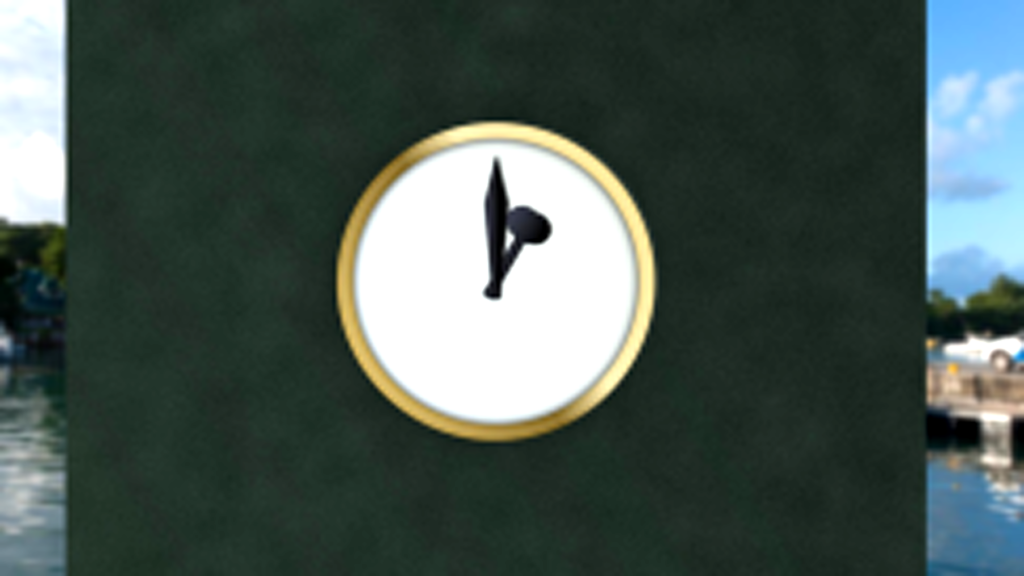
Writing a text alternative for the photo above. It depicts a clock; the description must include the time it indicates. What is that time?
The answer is 1:00
